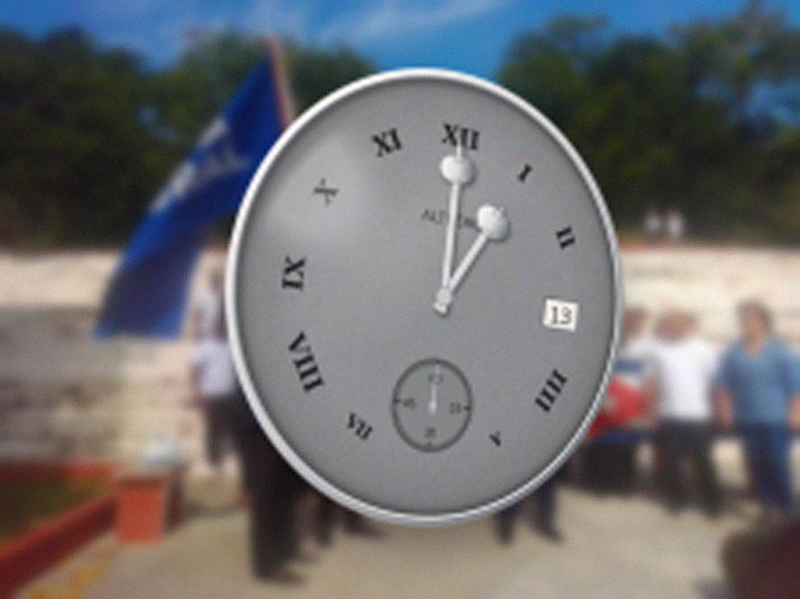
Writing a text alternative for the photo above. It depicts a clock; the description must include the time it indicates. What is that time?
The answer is 1:00
